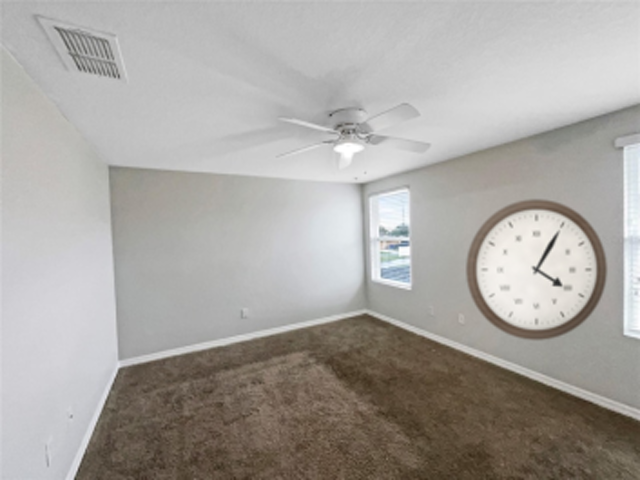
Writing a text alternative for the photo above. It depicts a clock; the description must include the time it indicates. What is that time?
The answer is 4:05
